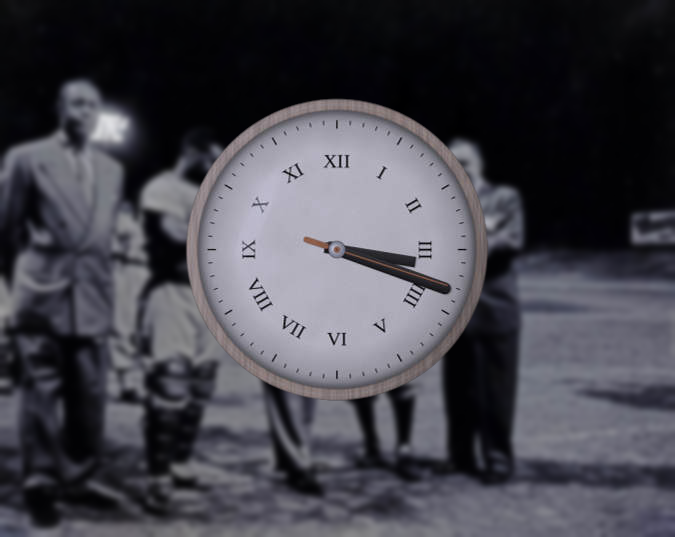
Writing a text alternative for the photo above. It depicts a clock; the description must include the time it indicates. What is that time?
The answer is 3:18:18
